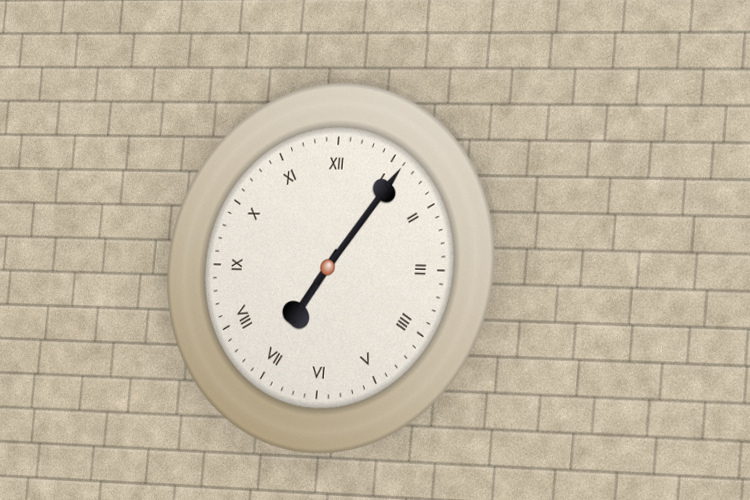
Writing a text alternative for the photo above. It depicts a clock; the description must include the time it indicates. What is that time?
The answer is 7:06
